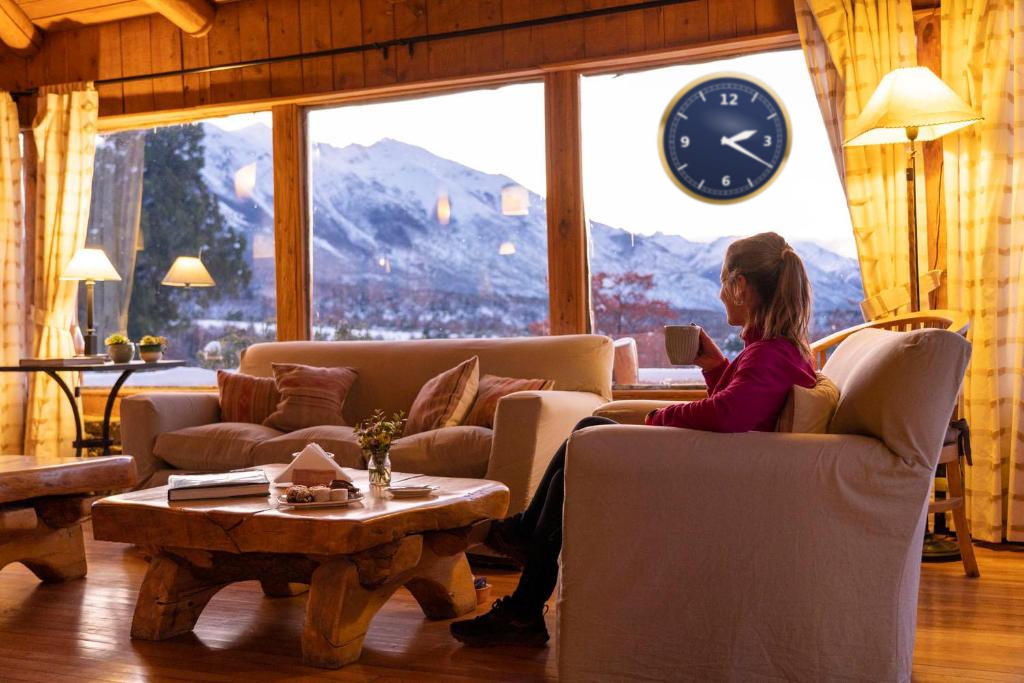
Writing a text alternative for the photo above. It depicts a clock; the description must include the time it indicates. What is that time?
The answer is 2:20
